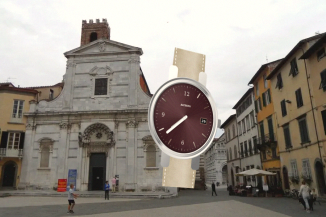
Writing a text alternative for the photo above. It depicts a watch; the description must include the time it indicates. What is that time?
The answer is 7:38
